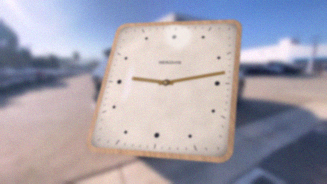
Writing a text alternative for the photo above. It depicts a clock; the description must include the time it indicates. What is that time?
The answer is 9:13
